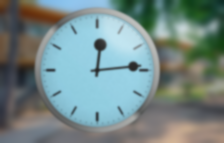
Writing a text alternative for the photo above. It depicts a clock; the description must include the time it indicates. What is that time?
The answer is 12:14
